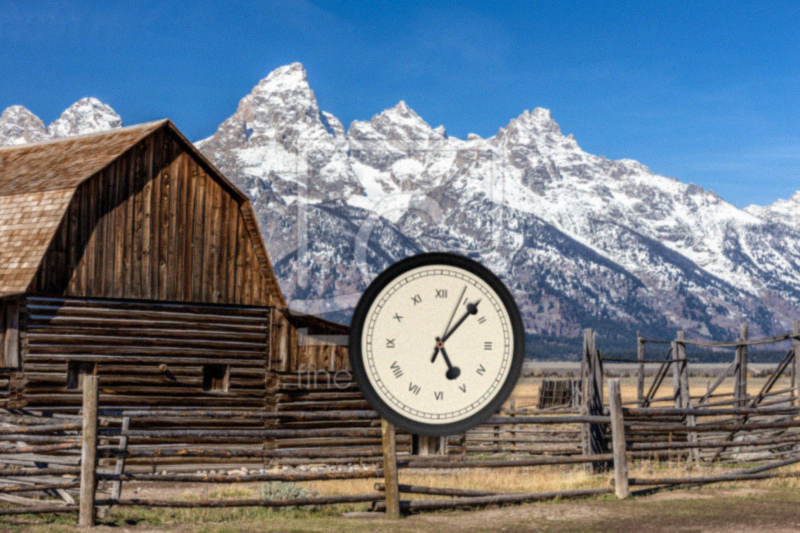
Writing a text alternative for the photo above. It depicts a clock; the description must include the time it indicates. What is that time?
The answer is 5:07:04
